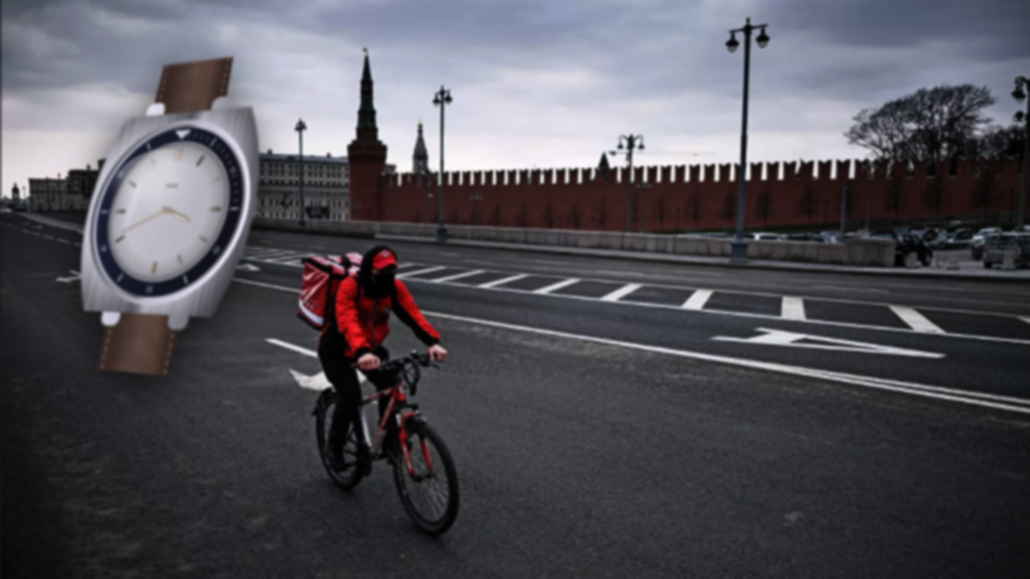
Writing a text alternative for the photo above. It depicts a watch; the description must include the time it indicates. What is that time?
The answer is 3:41
